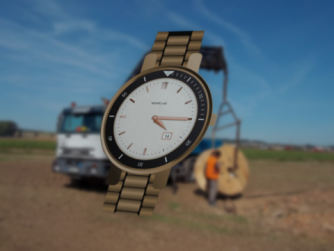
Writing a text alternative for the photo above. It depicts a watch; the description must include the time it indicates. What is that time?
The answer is 4:15
